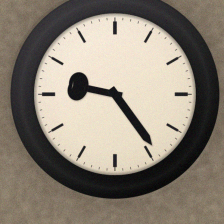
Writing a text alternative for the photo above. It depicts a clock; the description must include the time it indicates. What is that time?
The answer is 9:24
